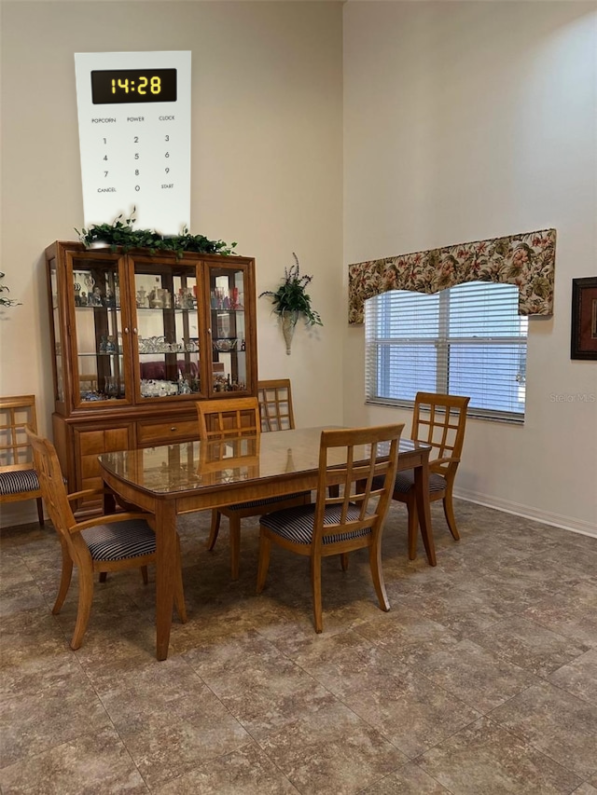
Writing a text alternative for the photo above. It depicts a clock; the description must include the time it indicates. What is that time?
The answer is 14:28
